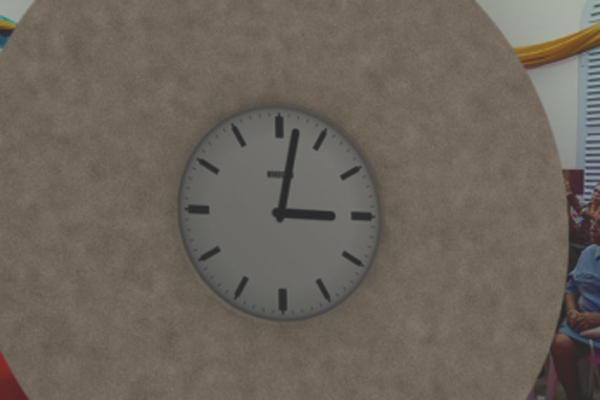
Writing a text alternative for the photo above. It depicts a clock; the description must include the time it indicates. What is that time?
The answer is 3:02
